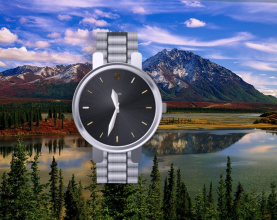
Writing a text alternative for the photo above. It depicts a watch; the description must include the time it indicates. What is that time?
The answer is 11:33
